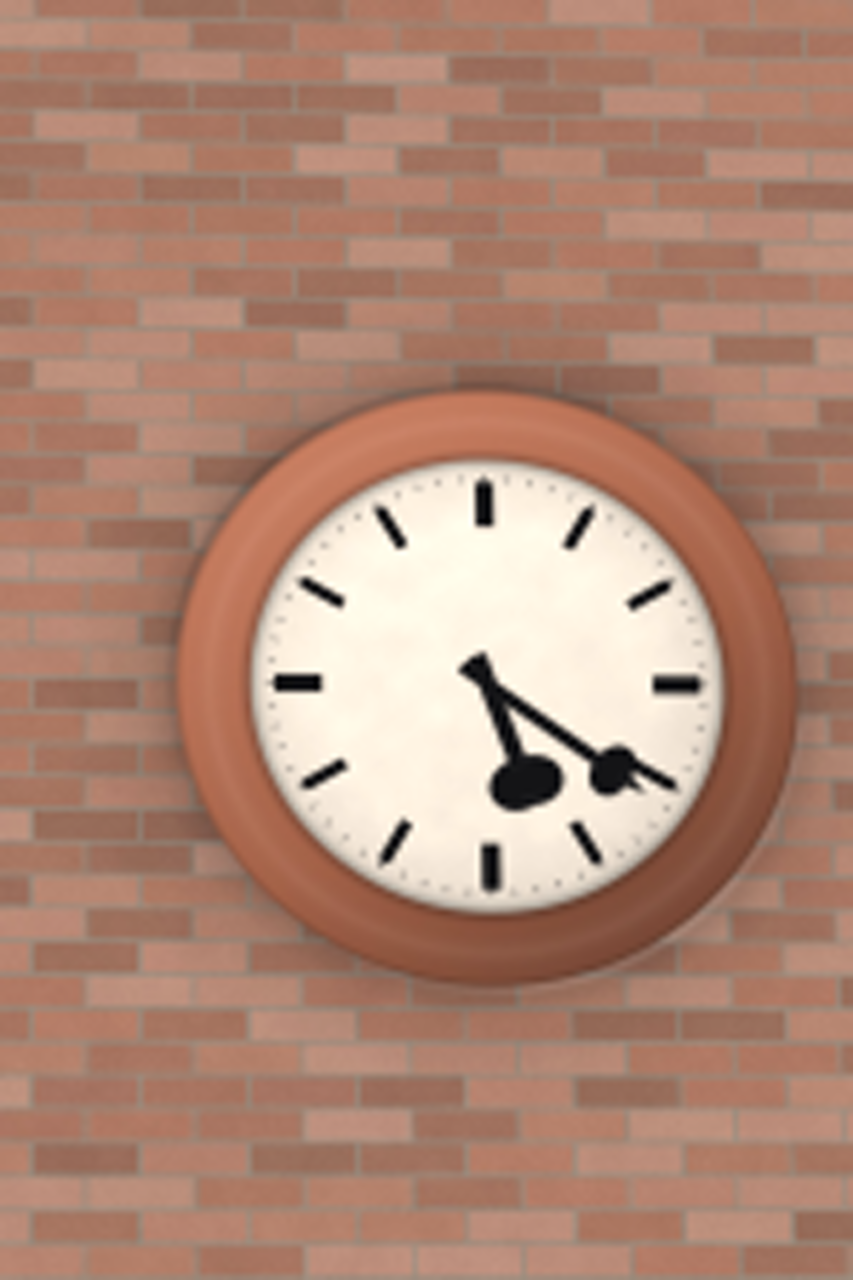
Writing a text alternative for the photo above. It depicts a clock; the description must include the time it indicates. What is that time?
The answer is 5:21
